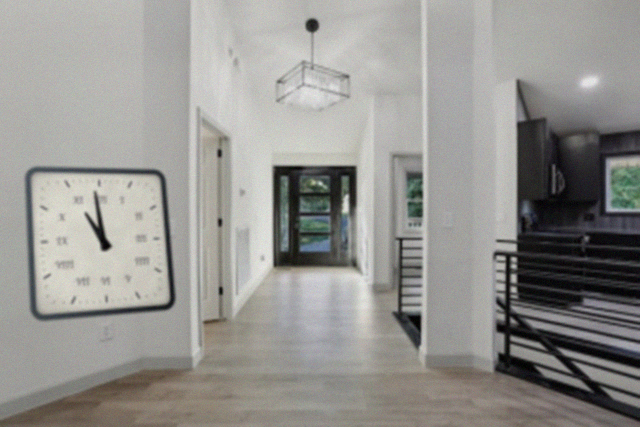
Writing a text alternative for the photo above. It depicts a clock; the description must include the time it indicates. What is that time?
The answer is 10:59
